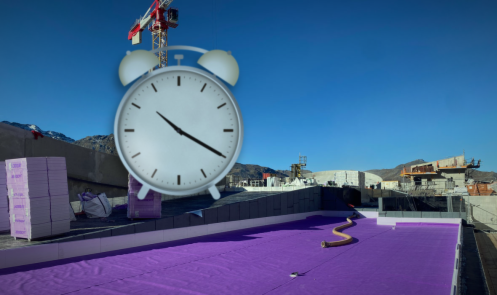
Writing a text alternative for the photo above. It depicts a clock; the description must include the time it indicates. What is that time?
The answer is 10:20
